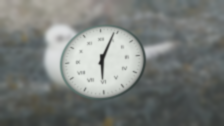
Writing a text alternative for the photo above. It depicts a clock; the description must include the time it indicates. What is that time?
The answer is 6:04
